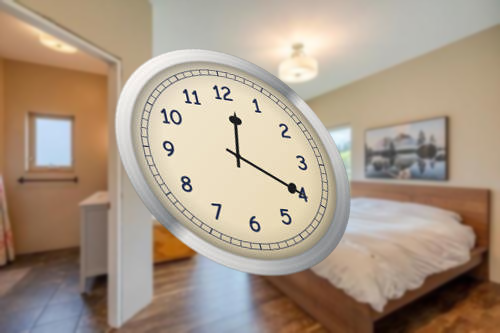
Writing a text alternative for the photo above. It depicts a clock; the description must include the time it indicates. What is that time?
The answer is 12:20
